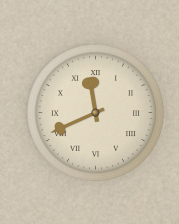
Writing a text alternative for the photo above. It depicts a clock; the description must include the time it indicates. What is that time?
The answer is 11:41
